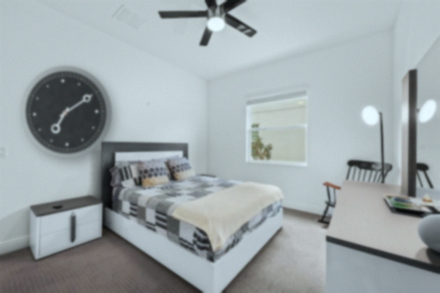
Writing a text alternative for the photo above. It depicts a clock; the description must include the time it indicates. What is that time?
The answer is 7:10
